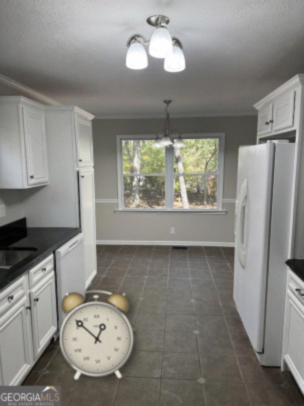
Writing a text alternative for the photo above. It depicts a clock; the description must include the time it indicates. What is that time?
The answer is 12:52
